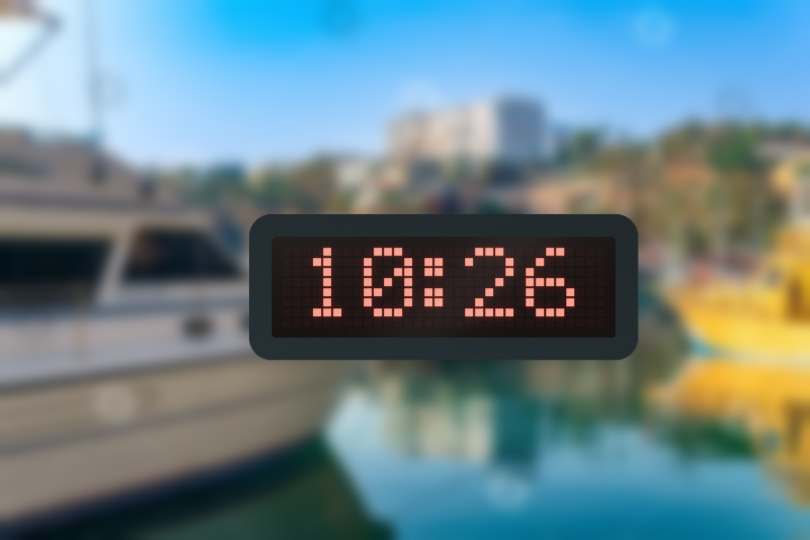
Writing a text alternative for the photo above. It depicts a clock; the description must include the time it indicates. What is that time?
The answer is 10:26
